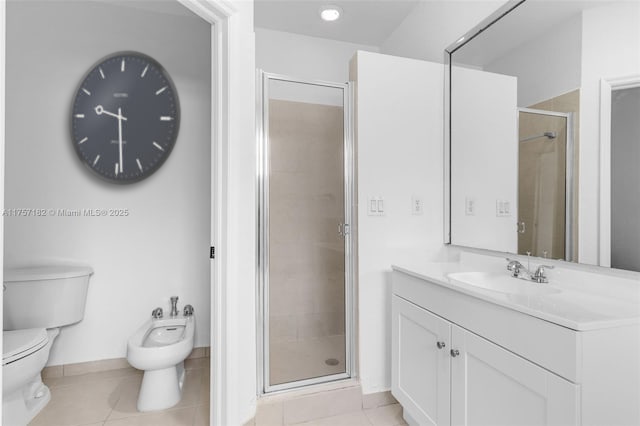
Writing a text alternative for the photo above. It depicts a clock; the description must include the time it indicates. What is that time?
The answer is 9:29
